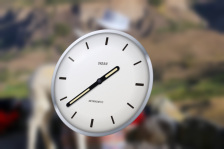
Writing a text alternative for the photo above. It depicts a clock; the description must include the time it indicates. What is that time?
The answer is 1:38
